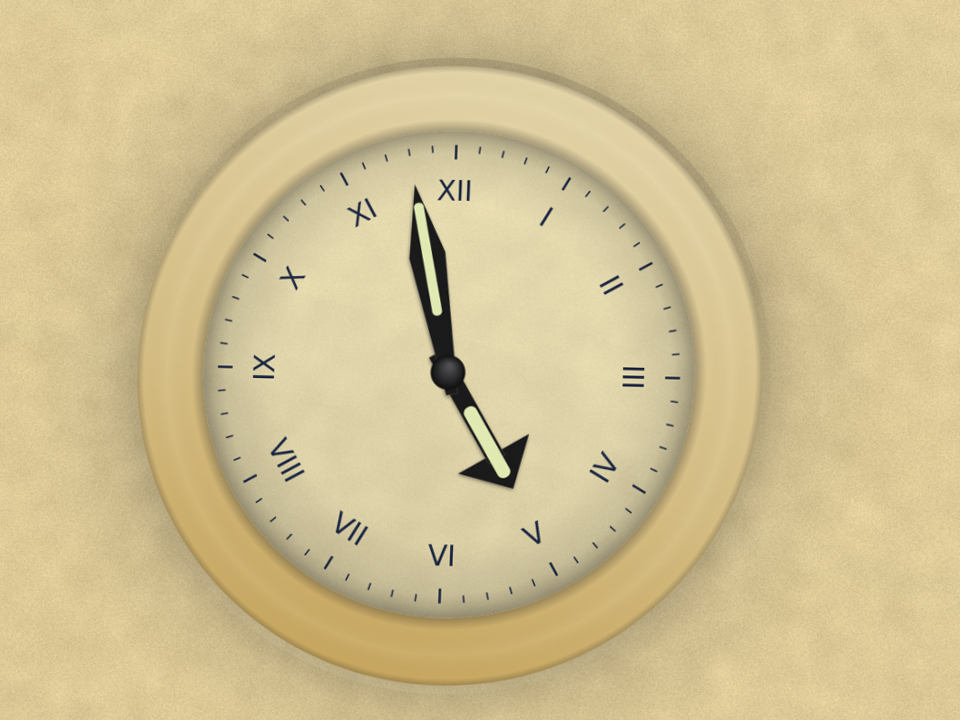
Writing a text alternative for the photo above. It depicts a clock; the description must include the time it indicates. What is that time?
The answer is 4:58
